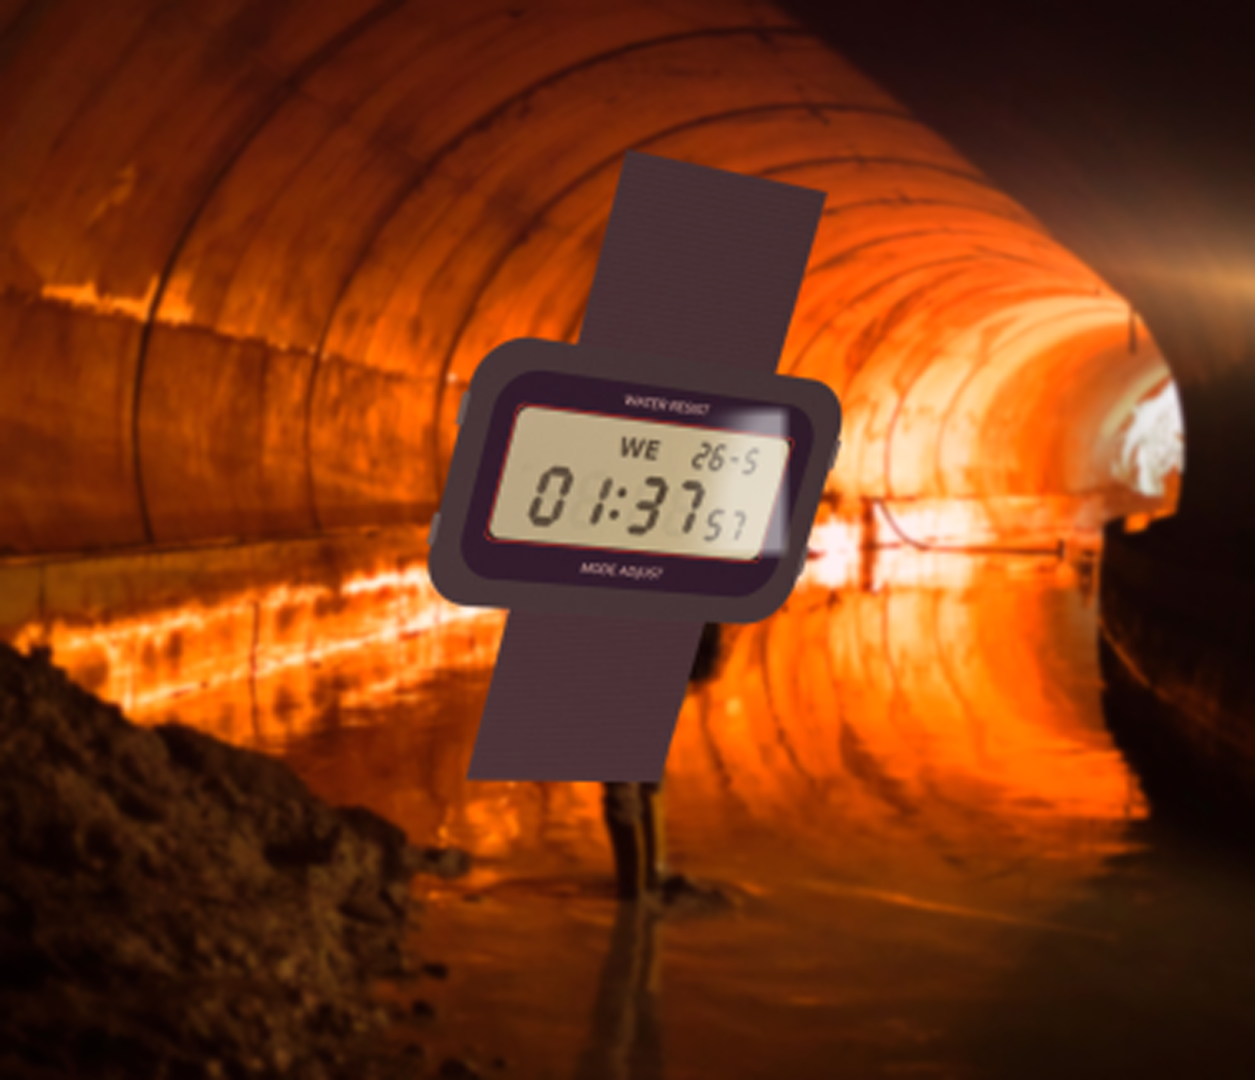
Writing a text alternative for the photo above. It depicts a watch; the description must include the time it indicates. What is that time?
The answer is 1:37:57
